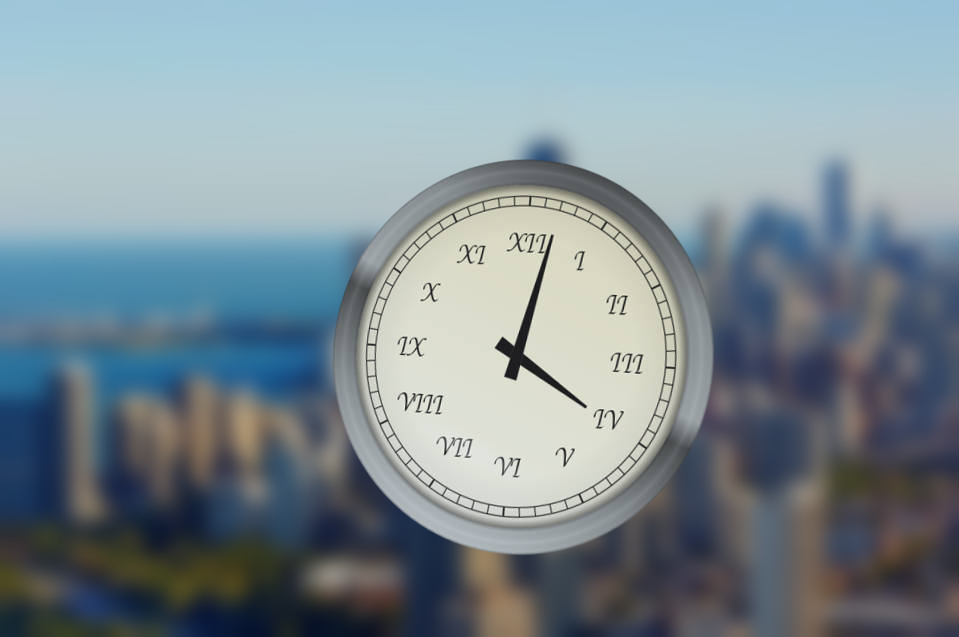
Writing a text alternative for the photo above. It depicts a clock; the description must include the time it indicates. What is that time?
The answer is 4:02
